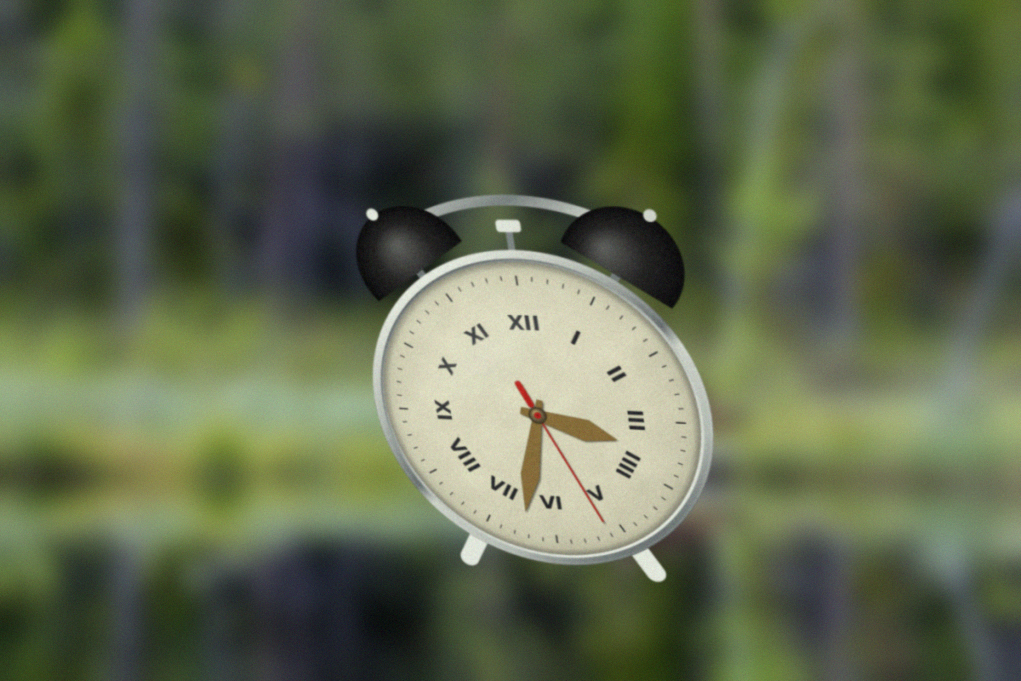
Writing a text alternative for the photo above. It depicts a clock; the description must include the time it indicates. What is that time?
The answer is 3:32:26
